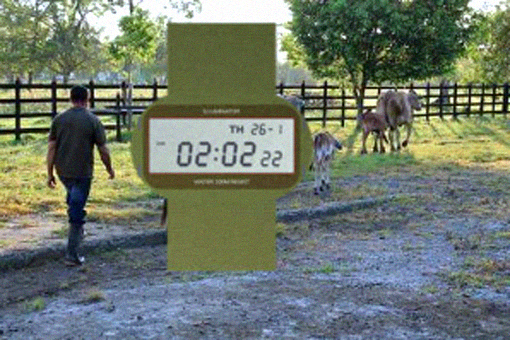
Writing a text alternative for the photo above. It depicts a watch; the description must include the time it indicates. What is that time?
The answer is 2:02:22
